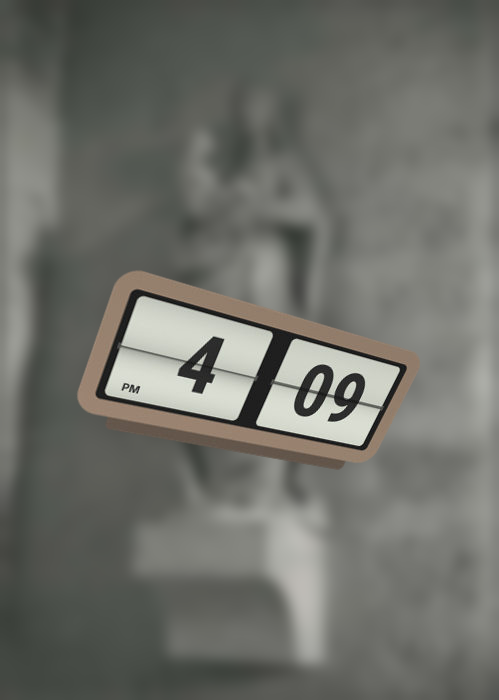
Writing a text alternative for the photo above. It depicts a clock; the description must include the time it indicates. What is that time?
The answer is 4:09
